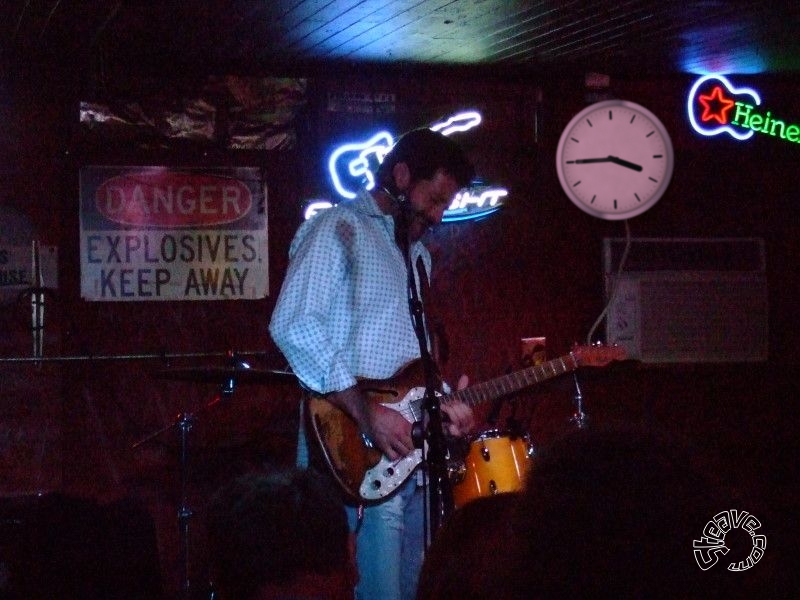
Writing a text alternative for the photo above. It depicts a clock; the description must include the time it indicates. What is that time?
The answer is 3:45
